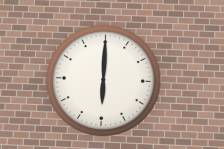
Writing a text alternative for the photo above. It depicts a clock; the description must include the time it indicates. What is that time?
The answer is 6:00
